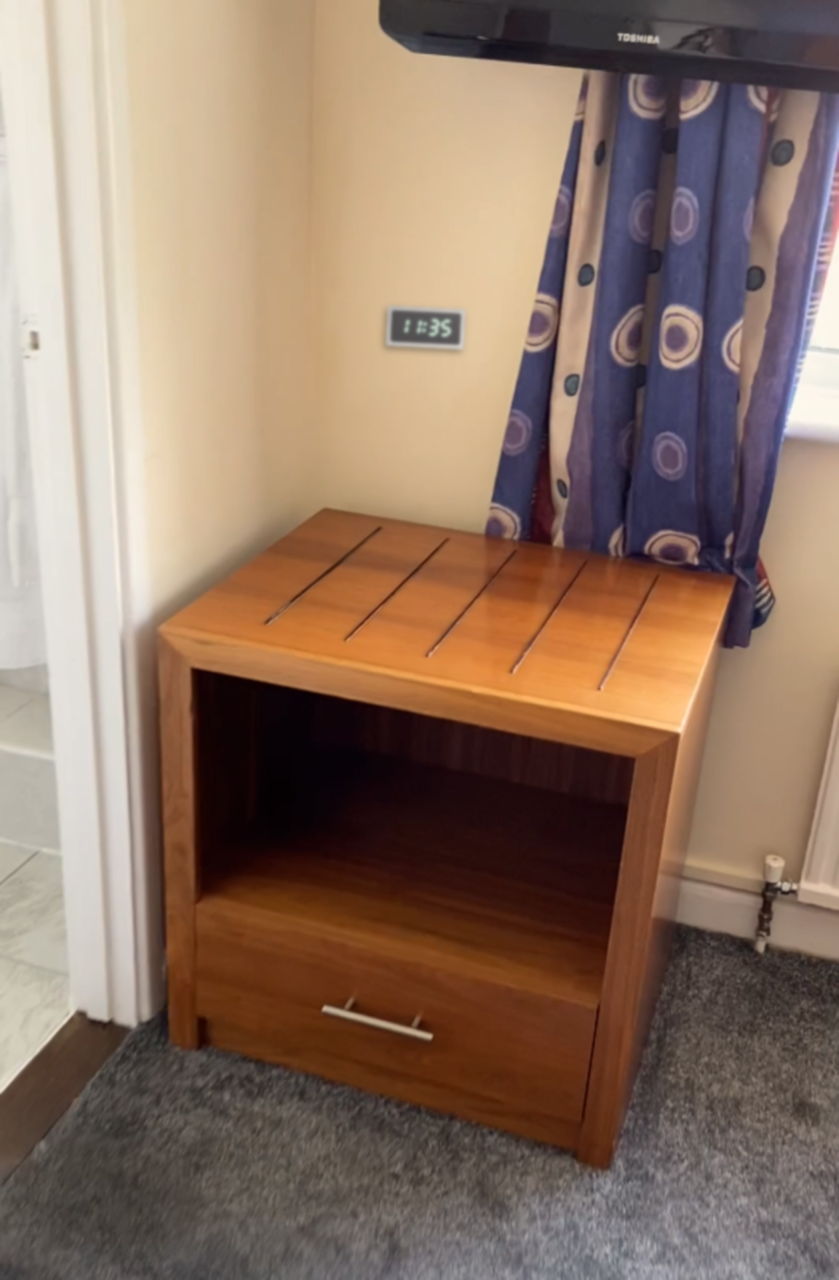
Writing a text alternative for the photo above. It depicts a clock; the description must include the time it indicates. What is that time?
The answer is 11:35
